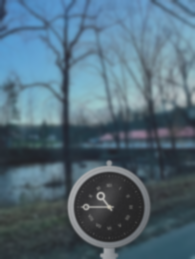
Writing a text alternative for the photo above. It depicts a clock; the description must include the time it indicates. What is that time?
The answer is 10:45
